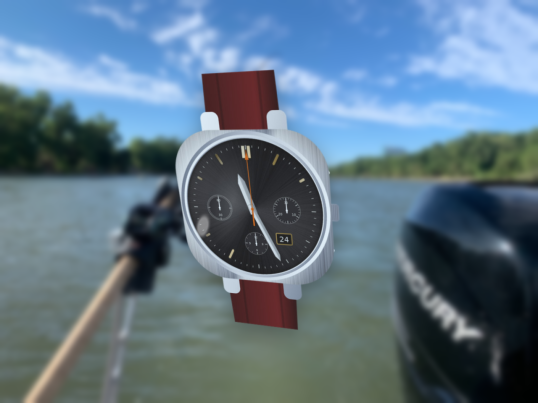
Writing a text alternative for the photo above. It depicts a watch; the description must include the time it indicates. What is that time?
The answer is 11:26
